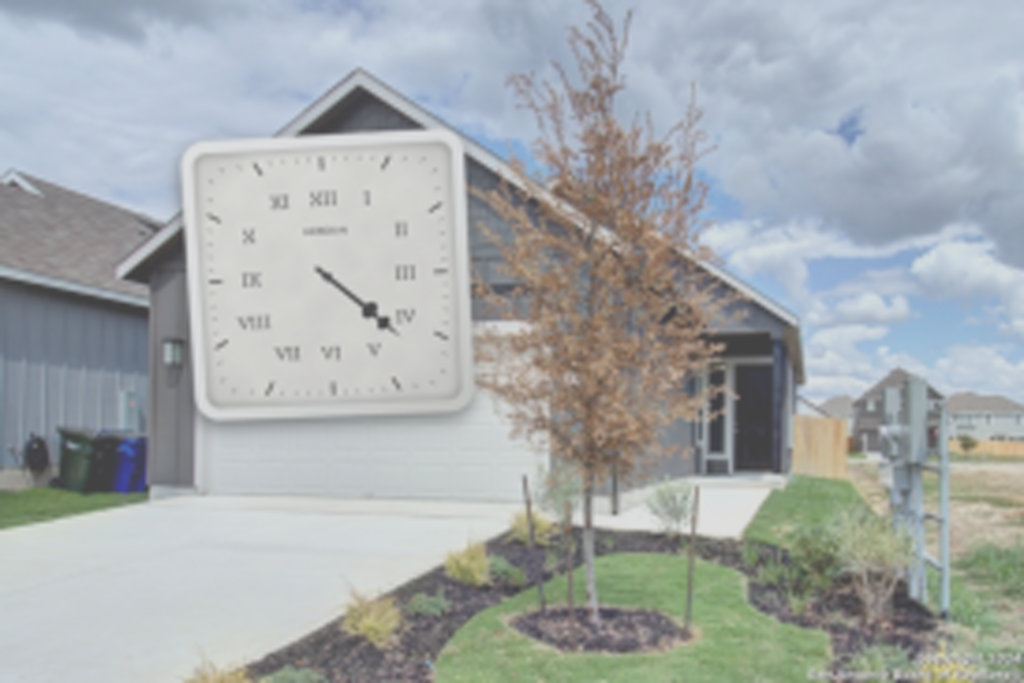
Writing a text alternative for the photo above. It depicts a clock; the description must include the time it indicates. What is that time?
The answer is 4:22
